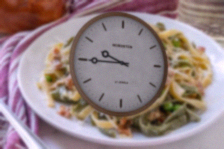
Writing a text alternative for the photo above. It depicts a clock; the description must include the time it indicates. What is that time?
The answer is 9:45
